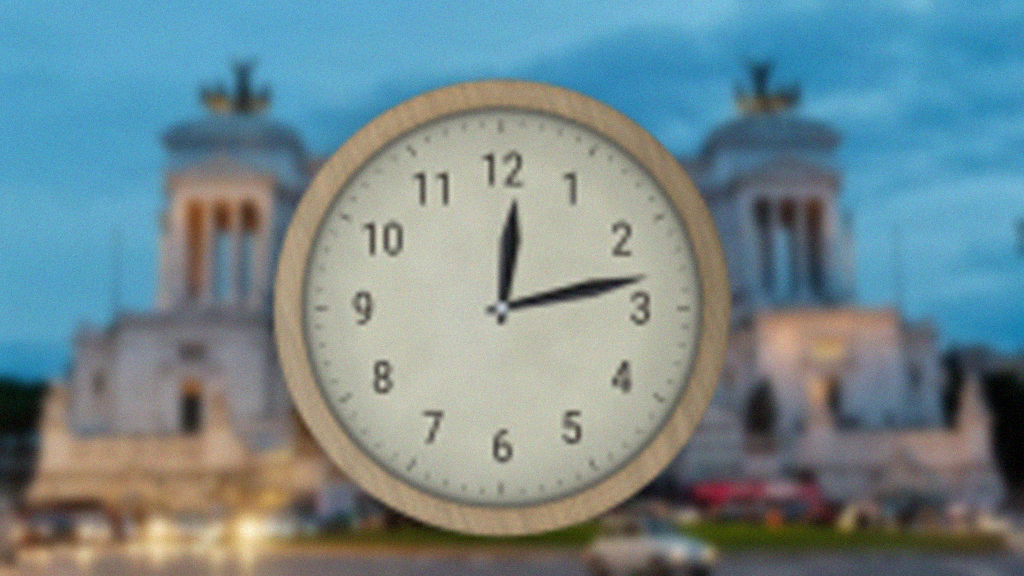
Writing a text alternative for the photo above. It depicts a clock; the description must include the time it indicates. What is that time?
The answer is 12:13
